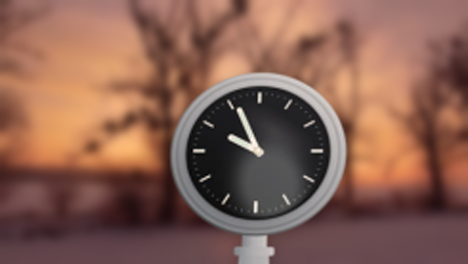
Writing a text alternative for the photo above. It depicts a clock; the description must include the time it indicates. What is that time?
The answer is 9:56
